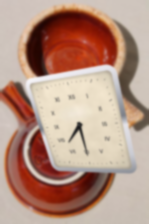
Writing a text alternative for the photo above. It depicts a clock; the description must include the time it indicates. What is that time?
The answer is 7:30
